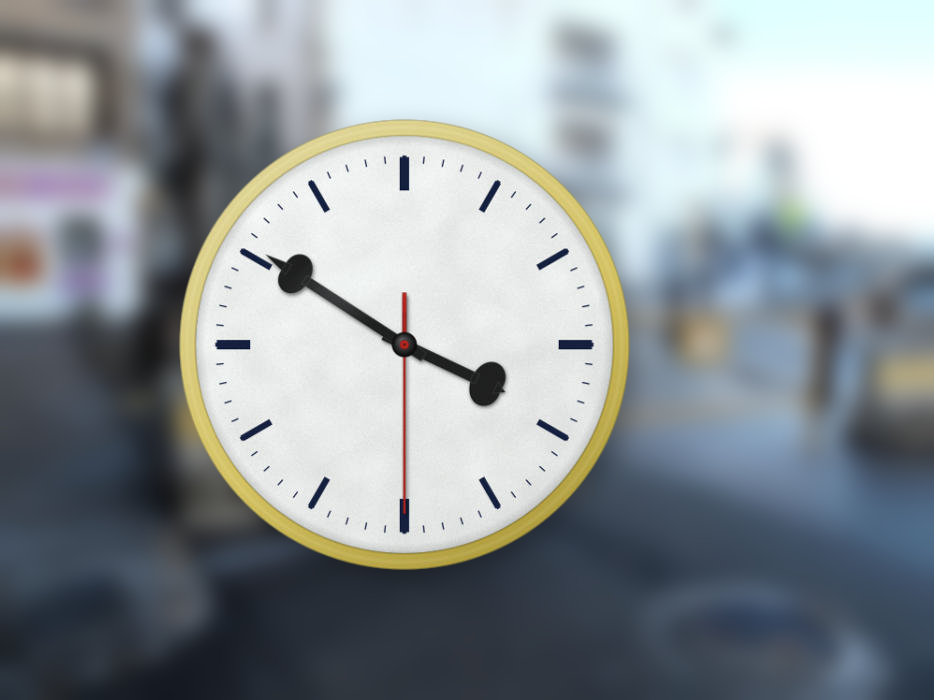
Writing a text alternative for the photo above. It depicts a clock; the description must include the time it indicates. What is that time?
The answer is 3:50:30
